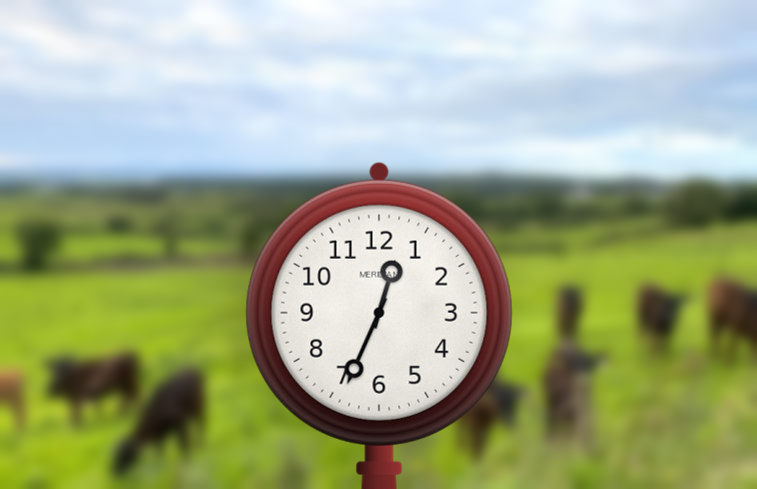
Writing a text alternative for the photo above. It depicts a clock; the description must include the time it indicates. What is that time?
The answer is 12:34
